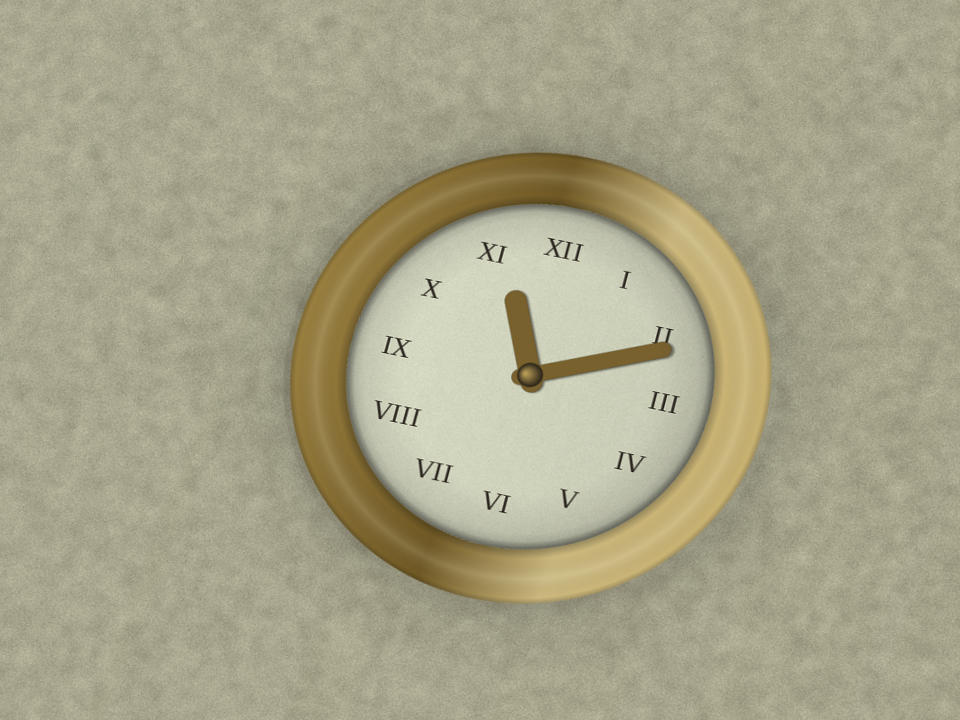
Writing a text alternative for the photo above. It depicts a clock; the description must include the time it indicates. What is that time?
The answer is 11:11
